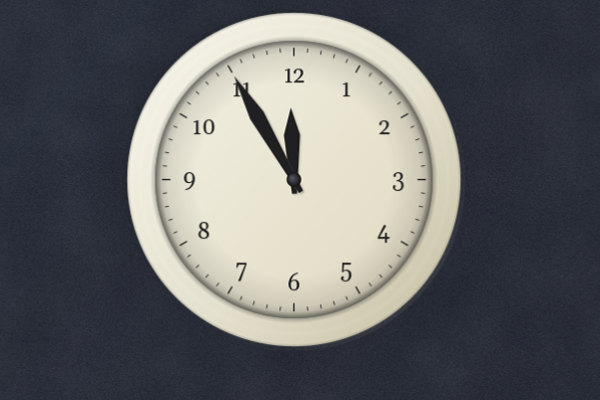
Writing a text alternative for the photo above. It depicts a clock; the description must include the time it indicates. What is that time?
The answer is 11:55
